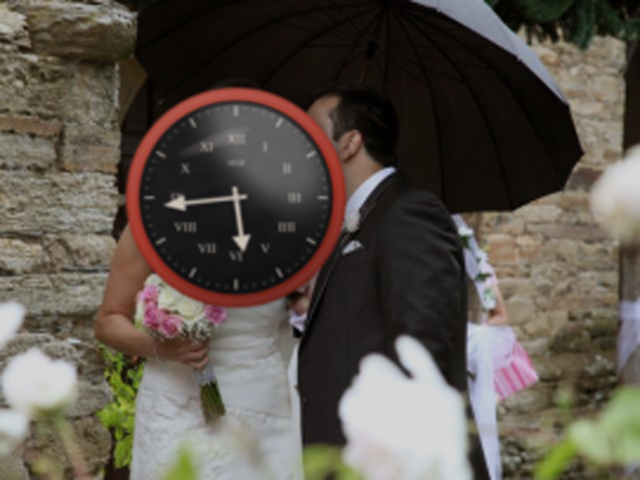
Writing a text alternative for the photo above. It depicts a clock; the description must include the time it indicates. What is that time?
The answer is 5:44
